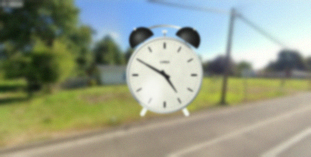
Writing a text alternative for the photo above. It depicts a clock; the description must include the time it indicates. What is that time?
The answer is 4:50
